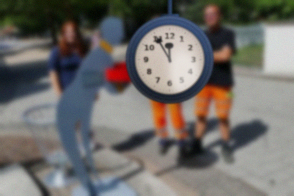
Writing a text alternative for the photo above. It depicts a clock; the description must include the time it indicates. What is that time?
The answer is 11:55
